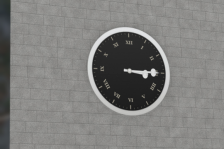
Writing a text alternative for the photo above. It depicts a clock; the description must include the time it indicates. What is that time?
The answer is 3:15
